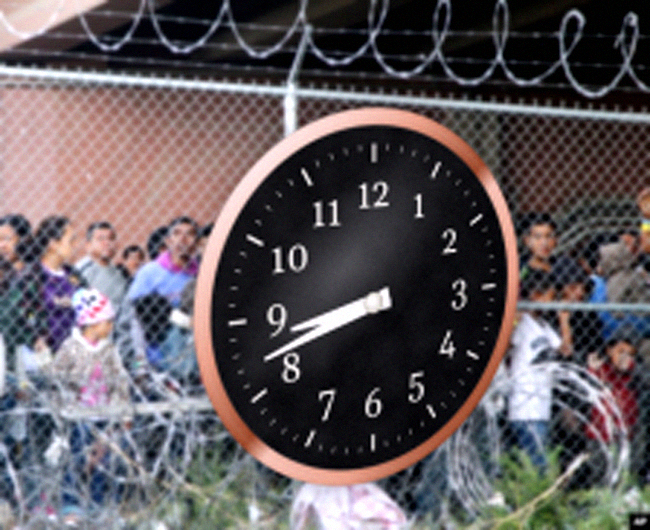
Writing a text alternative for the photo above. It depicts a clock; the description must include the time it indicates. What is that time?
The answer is 8:42
